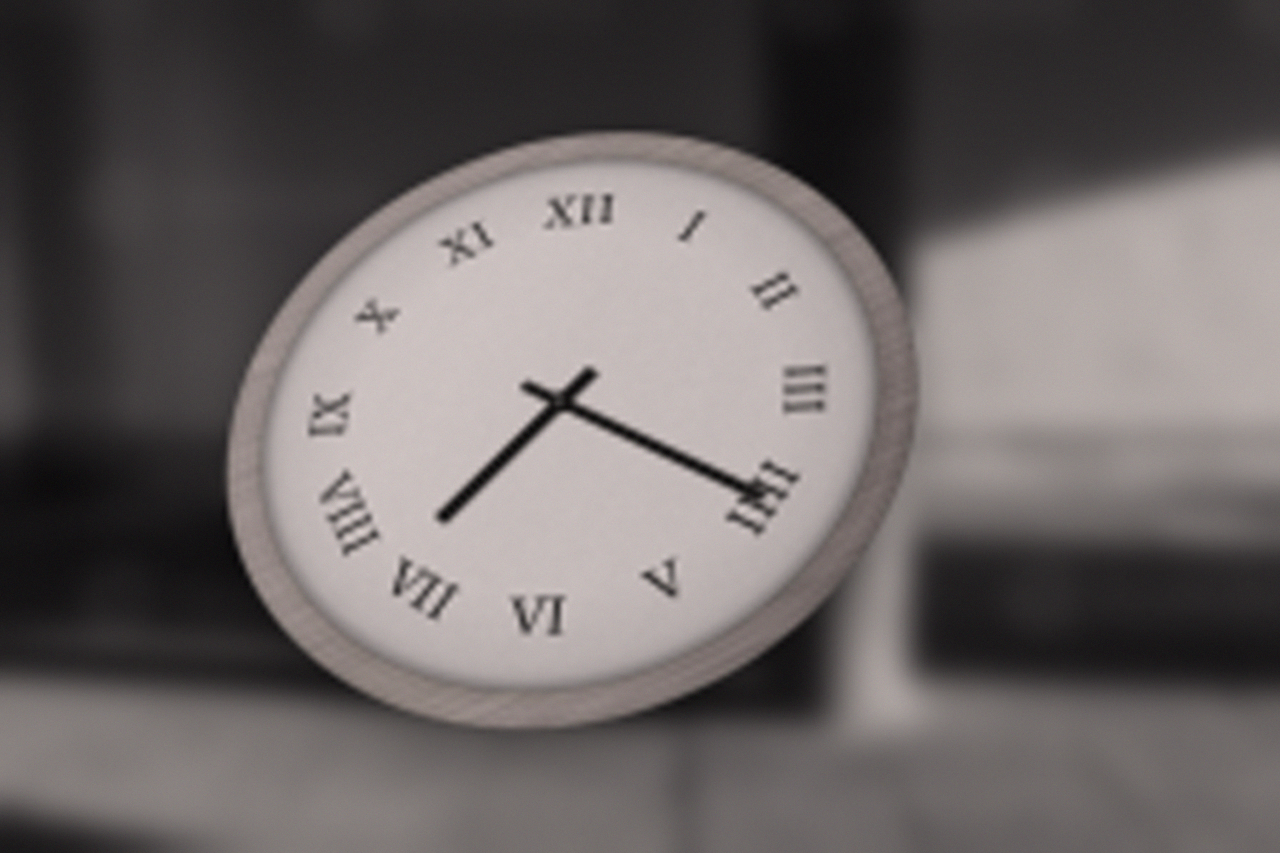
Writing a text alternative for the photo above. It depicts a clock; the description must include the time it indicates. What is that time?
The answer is 7:20
